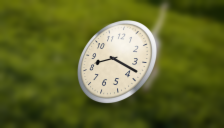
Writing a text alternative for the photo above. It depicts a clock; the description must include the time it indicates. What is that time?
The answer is 8:18
